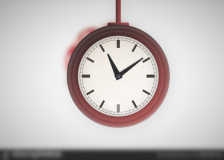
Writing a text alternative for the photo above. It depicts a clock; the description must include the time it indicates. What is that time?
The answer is 11:09
